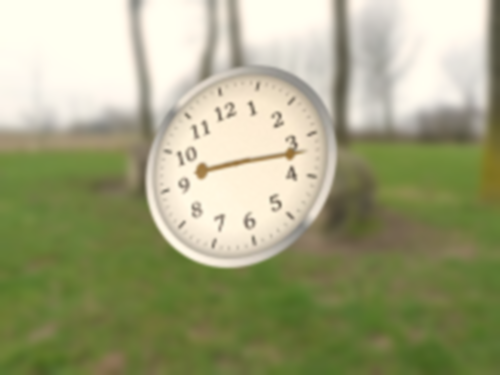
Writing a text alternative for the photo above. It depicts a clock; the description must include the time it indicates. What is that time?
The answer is 9:17
